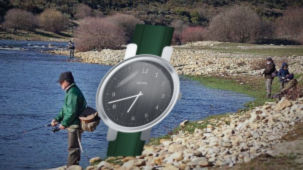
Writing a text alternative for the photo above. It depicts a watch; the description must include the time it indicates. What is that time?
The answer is 6:42
